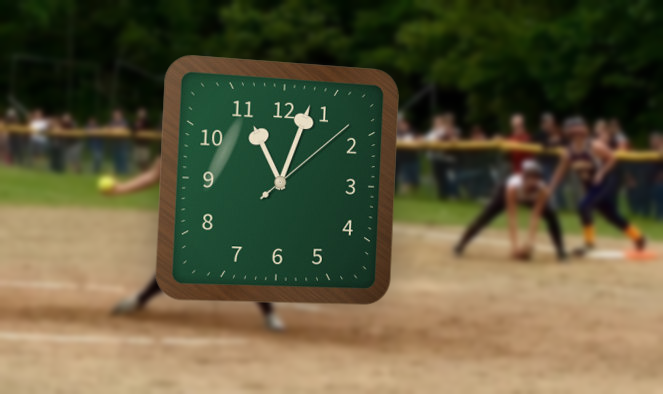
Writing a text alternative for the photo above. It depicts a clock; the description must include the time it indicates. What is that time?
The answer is 11:03:08
